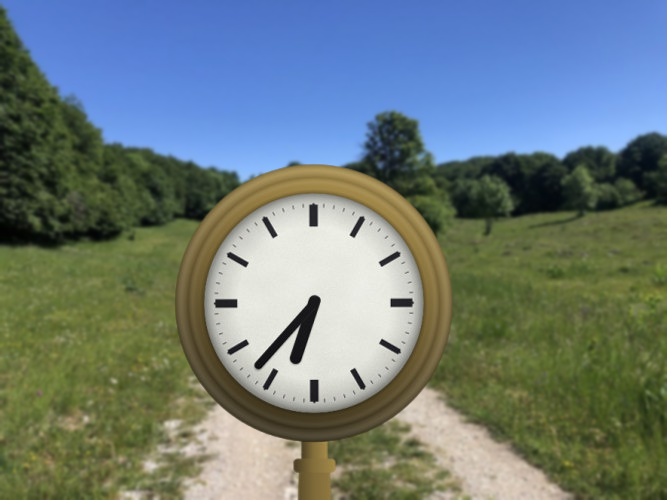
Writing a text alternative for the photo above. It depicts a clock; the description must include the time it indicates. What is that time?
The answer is 6:37
